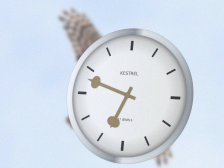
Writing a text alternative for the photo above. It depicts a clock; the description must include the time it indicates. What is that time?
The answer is 6:48
